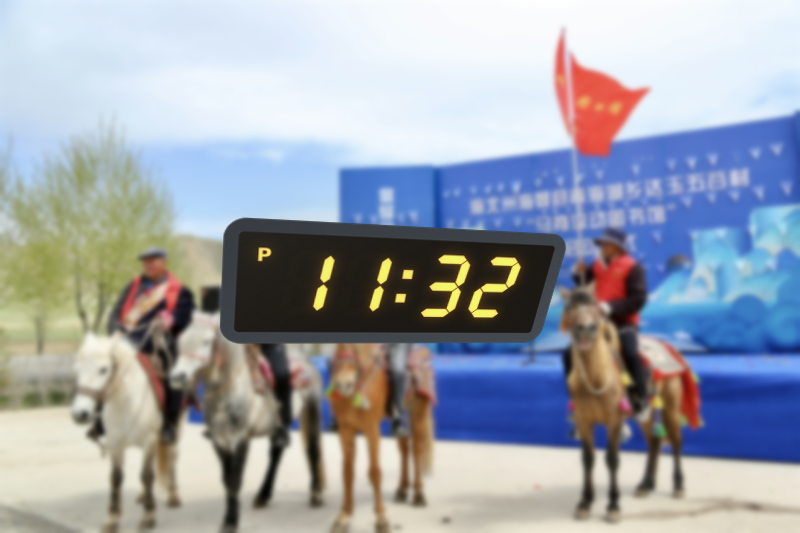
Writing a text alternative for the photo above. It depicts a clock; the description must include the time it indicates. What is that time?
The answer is 11:32
